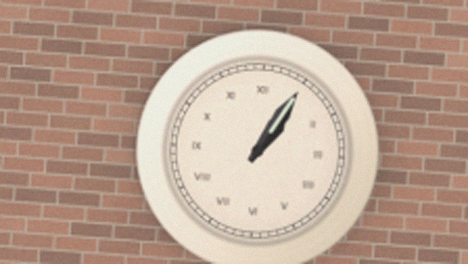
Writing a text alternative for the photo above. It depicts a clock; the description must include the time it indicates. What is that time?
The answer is 1:05
